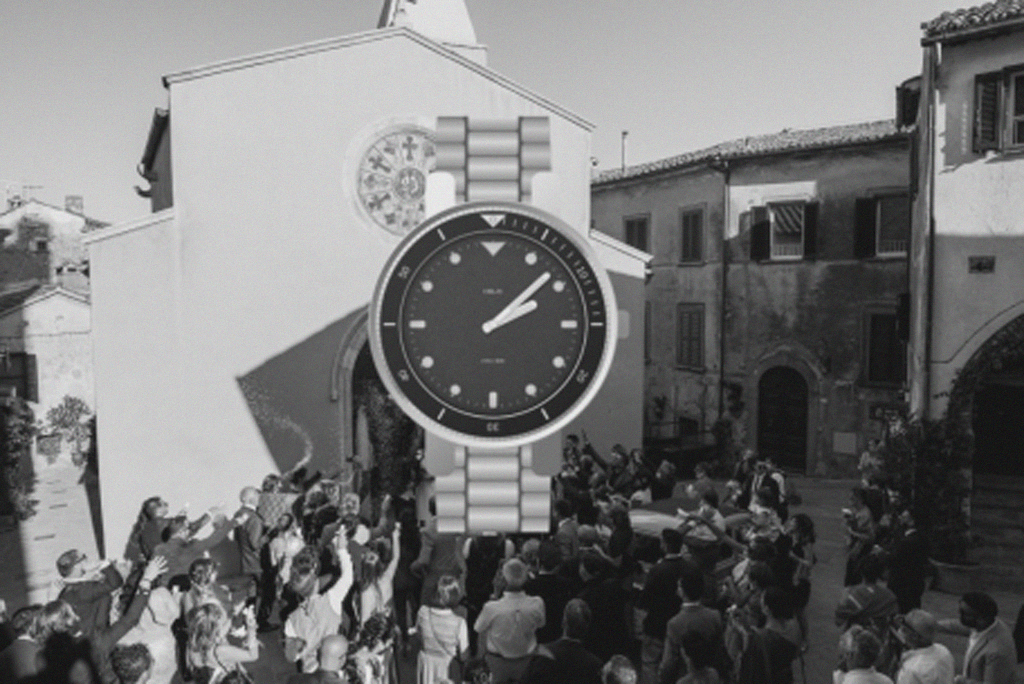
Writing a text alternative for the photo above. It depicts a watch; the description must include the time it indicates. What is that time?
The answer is 2:08
